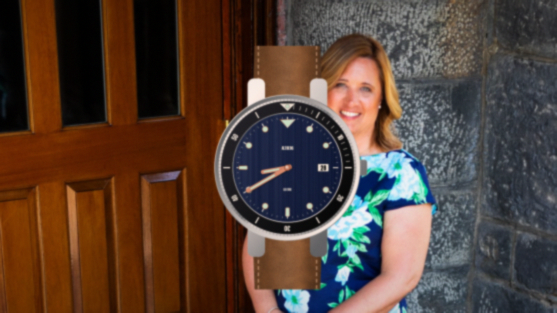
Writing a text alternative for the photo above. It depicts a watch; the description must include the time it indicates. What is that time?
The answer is 8:40
